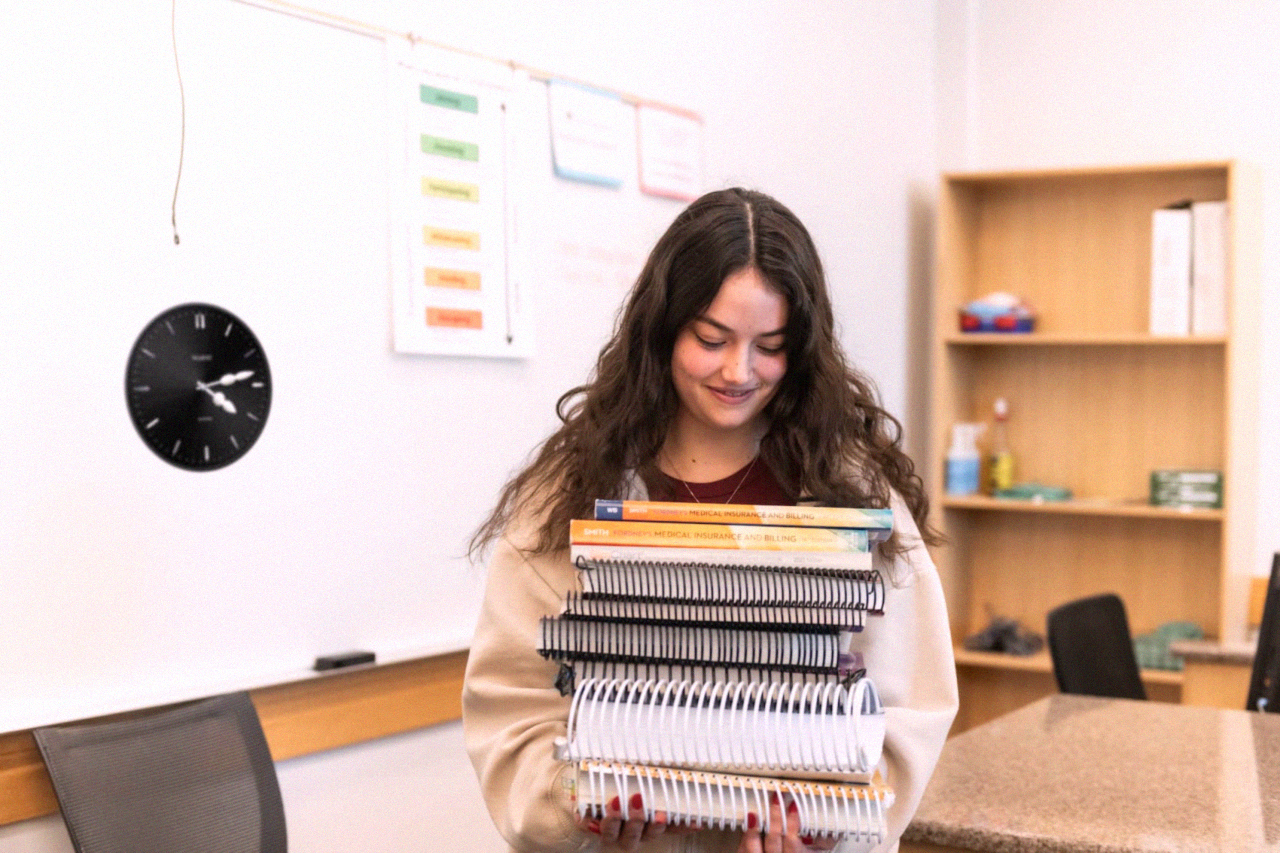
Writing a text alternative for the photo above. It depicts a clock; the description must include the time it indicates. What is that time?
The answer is 4:13
